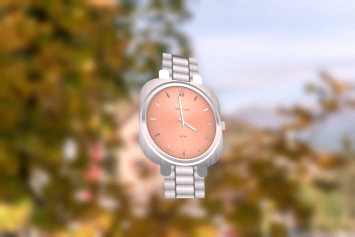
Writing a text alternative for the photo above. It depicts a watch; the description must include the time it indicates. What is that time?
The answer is 3:59
